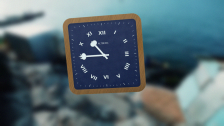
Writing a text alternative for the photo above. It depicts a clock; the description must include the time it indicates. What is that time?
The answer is 10:45
